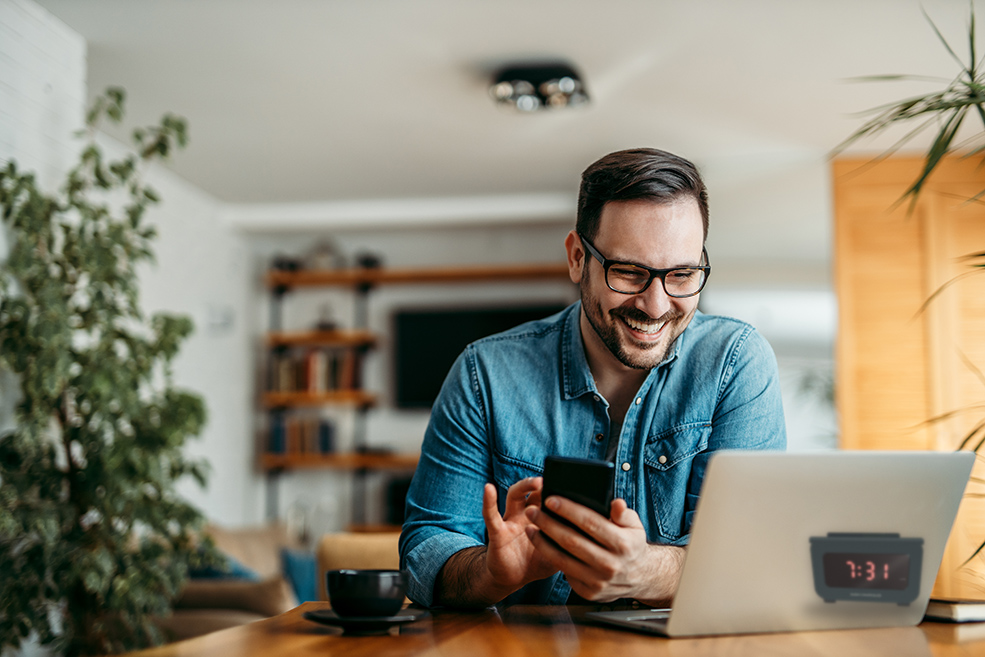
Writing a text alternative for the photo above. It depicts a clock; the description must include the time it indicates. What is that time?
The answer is 7:31
